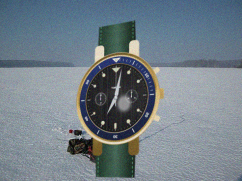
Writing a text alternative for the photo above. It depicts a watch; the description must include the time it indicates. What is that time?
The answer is 7:02
